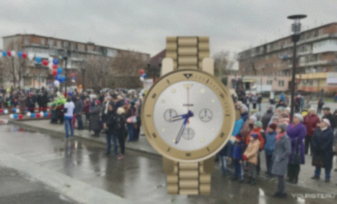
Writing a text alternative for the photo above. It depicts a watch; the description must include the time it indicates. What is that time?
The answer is 8:34
